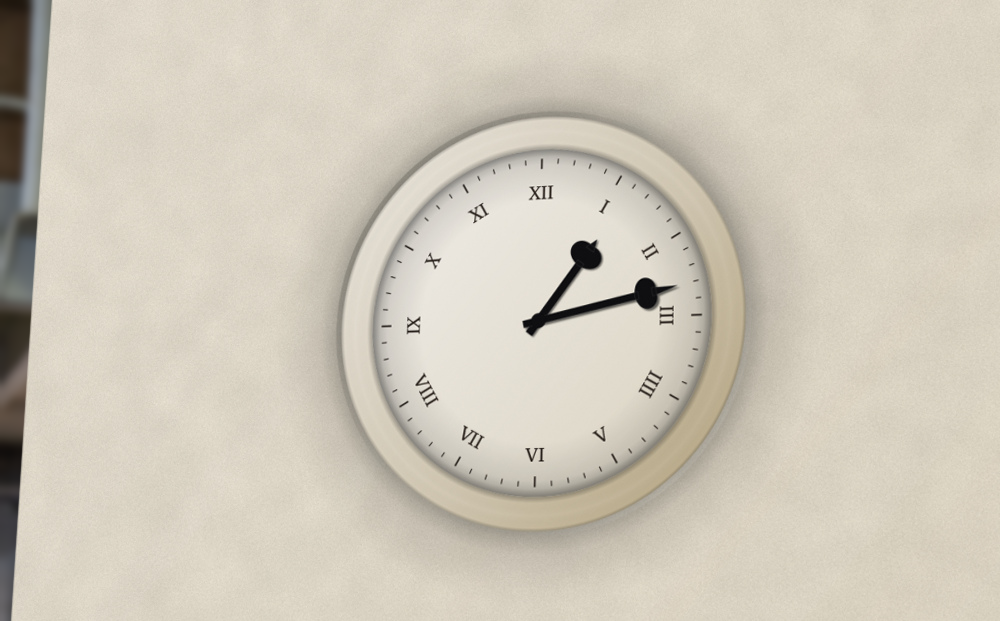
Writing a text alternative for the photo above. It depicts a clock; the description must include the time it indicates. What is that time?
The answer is 1:13
